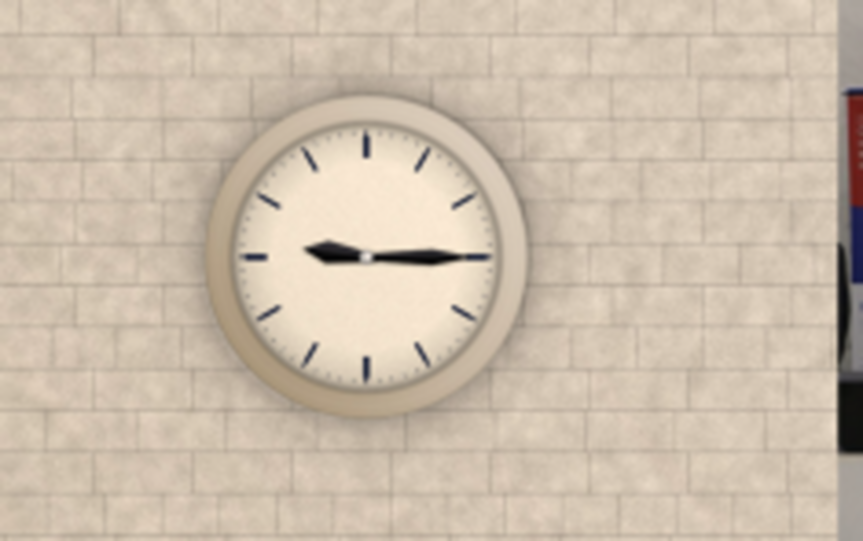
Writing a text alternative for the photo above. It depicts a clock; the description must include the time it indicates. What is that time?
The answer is 9:15
